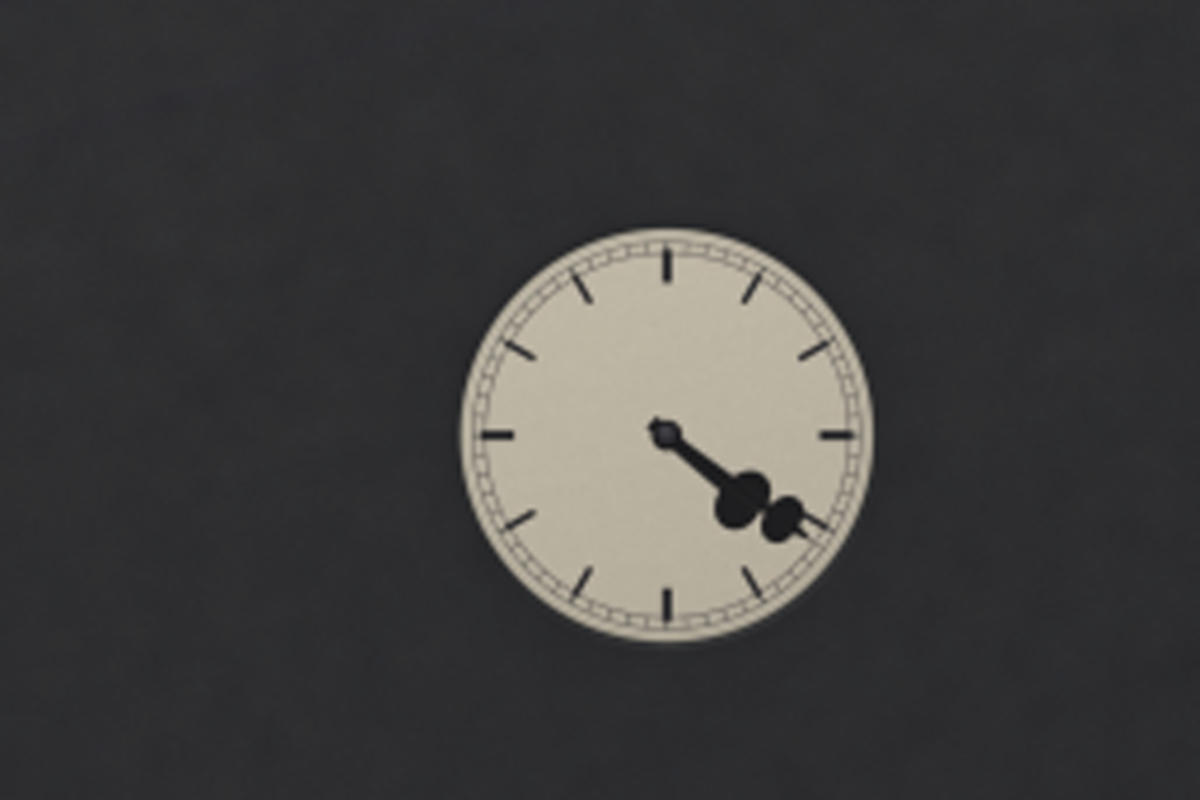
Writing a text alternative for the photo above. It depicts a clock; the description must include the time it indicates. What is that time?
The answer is 4:21
